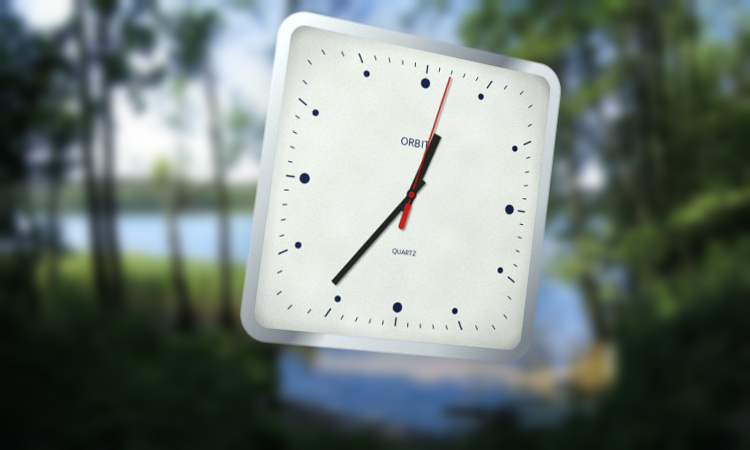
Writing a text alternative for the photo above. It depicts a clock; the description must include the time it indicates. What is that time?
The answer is 12:36:02
